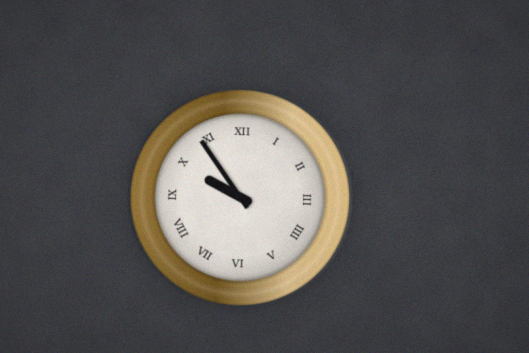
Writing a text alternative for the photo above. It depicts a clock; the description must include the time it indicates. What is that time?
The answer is 9:54
